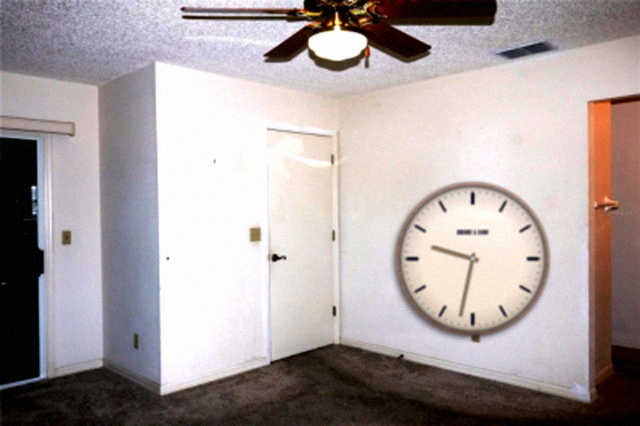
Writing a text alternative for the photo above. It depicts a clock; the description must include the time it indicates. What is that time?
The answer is 9:32
